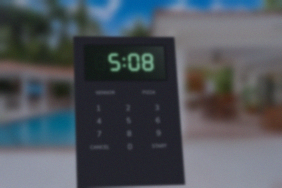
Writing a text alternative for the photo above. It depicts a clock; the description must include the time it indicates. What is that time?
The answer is 5:08
